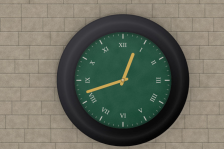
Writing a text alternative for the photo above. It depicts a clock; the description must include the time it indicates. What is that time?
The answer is 12:42
